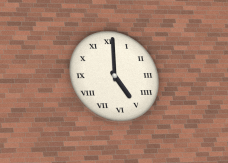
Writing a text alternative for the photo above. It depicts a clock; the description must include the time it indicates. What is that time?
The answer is 5:01
